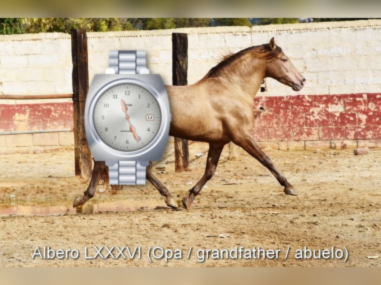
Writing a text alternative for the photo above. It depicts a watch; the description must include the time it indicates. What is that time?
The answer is 11:26
